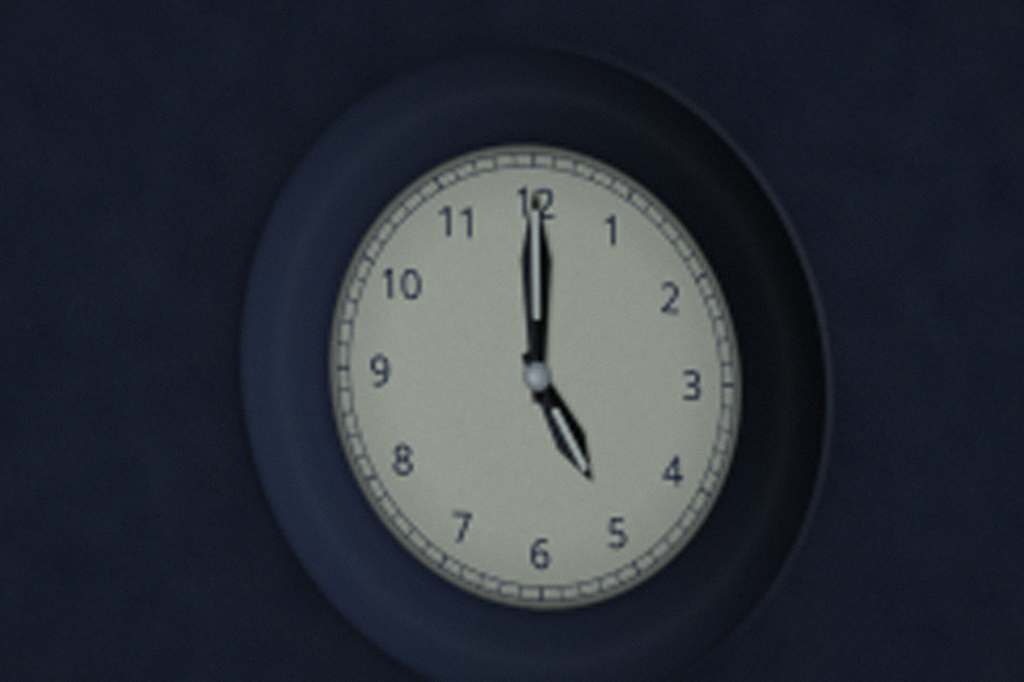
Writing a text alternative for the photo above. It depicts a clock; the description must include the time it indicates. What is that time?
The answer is 5:00
